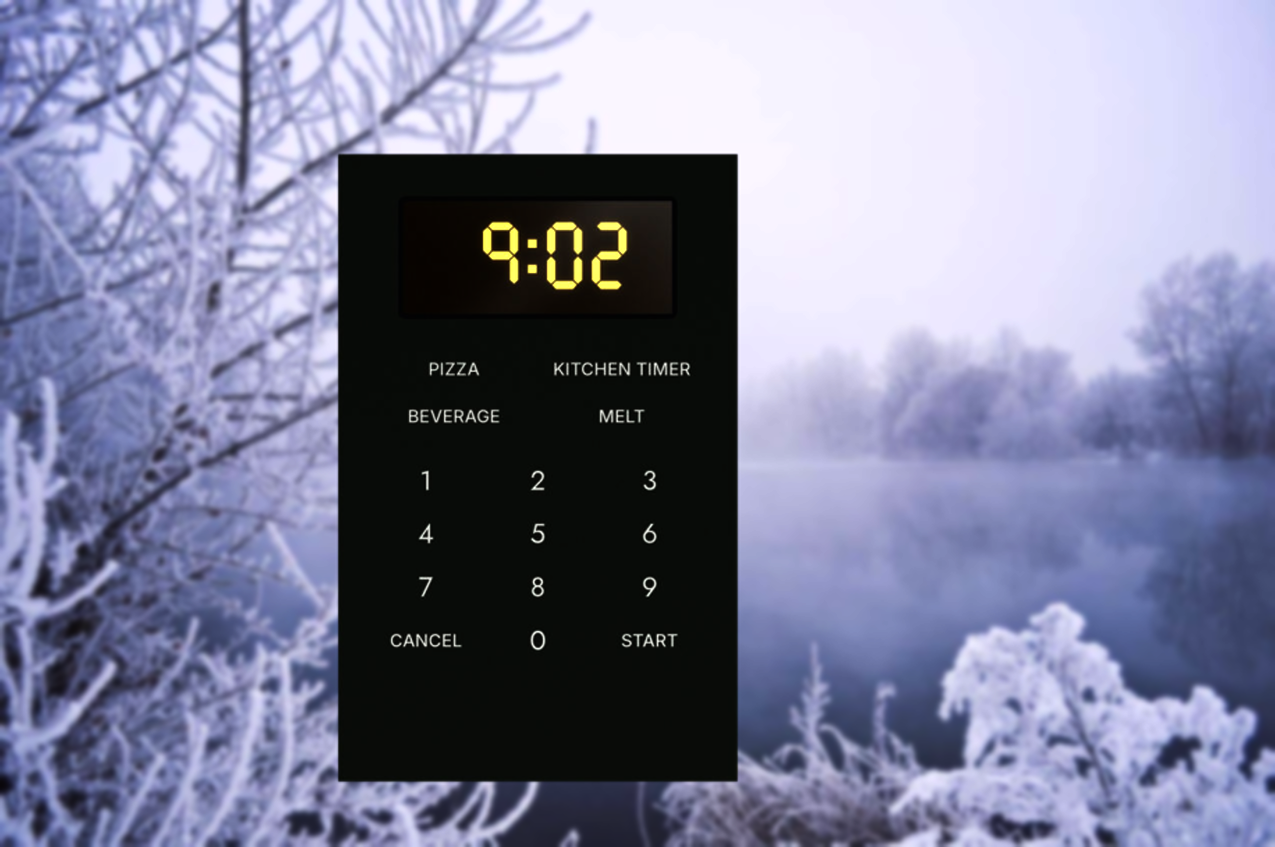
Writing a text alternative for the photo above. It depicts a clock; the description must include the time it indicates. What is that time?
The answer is 9:02
